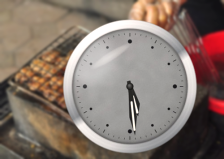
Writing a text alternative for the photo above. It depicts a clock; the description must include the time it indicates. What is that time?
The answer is 5:29
